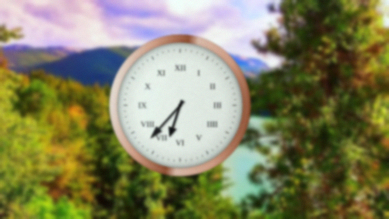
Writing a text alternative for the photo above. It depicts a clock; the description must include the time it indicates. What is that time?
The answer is 6:37
